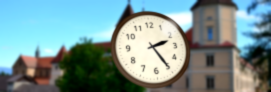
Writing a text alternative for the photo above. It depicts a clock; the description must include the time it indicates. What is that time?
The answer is 2:25
